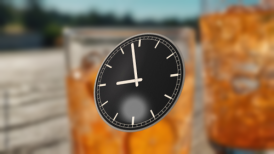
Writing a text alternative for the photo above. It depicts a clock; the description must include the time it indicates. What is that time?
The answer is 8:58
